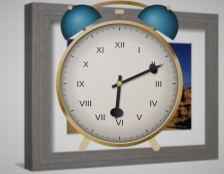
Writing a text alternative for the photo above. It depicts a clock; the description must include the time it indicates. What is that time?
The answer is 6:11
